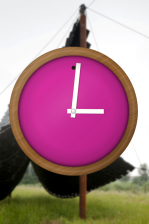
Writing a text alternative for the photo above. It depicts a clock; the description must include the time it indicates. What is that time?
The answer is 3:01
